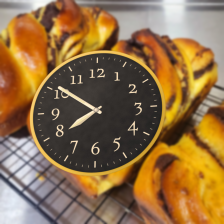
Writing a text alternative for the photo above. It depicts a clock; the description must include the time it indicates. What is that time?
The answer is 7:51
